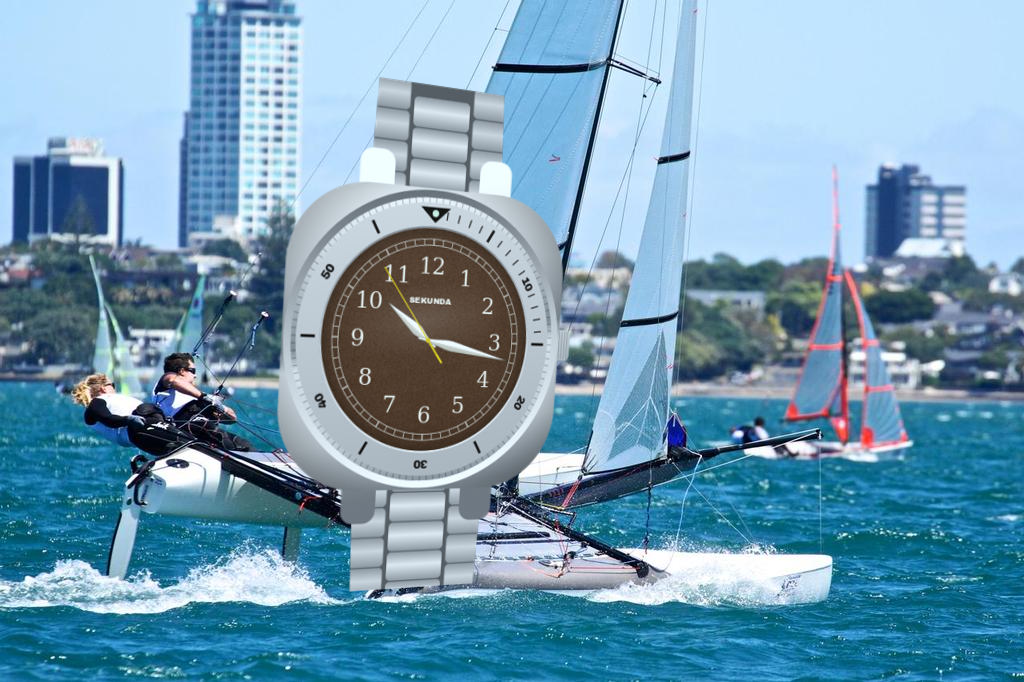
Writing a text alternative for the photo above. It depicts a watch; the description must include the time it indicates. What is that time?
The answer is 10:16:54
